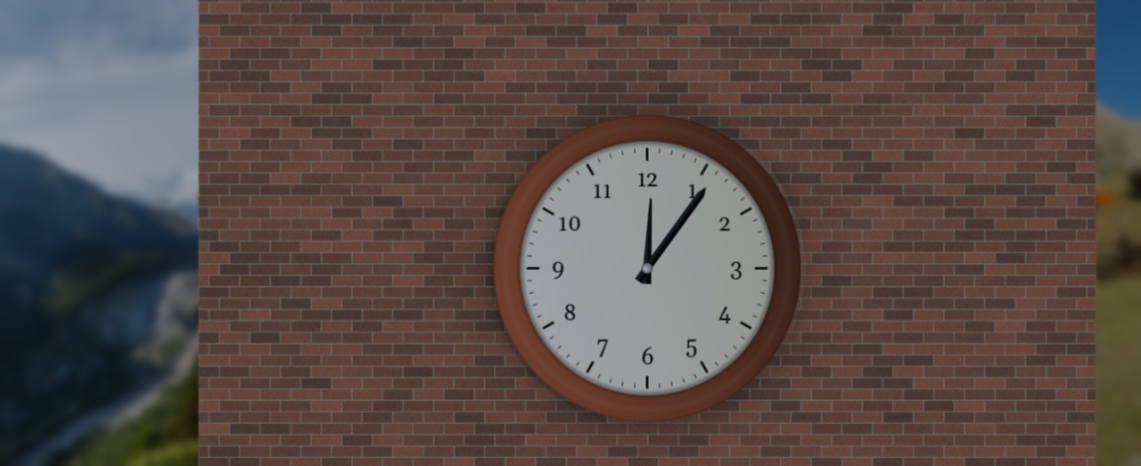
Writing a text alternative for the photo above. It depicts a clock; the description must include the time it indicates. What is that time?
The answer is 12:06
